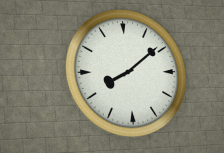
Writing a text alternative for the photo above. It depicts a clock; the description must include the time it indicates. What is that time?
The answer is 8:09
